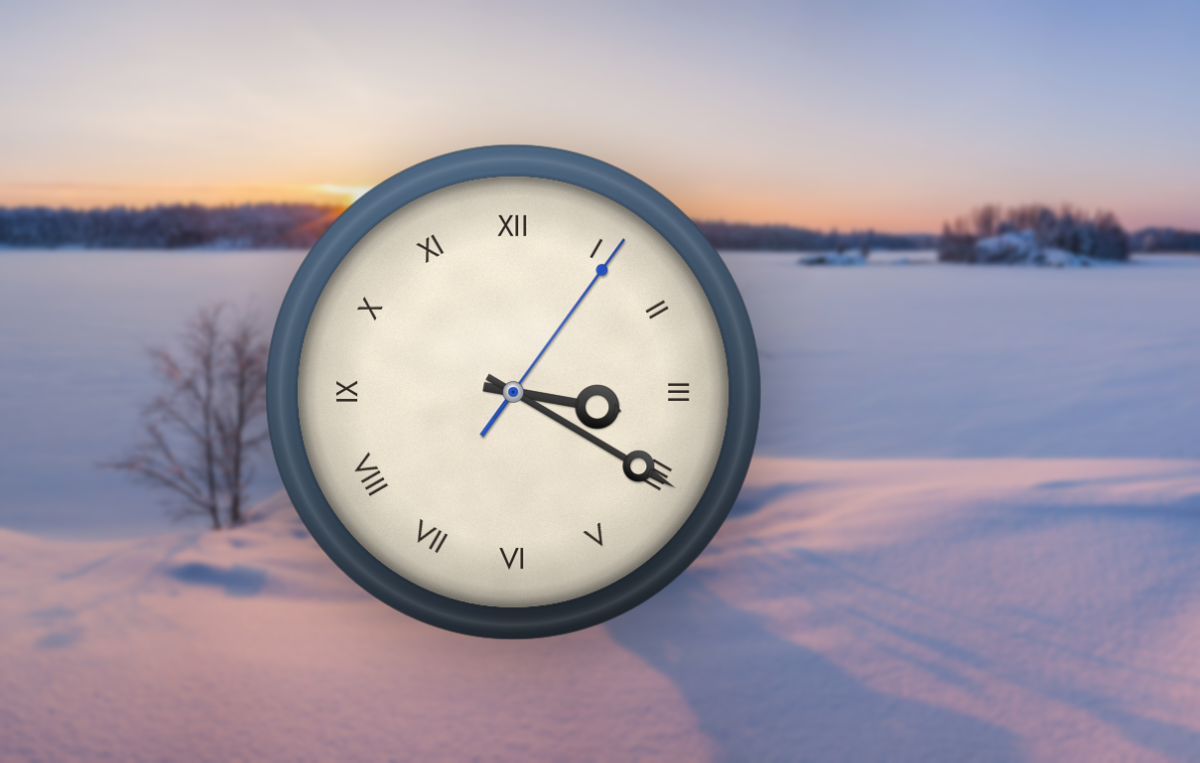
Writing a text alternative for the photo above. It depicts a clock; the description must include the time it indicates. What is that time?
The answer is 3:20:06
